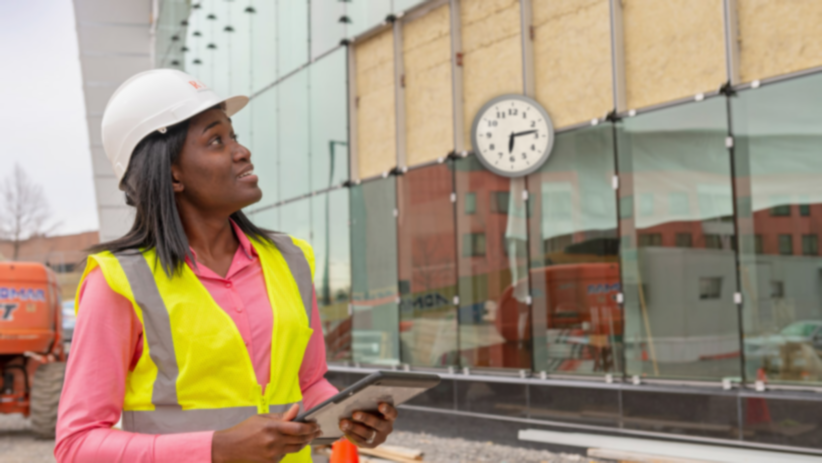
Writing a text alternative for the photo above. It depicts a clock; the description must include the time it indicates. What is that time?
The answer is 6:13
